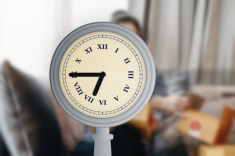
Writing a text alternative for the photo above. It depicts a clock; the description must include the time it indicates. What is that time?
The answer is 6:45
